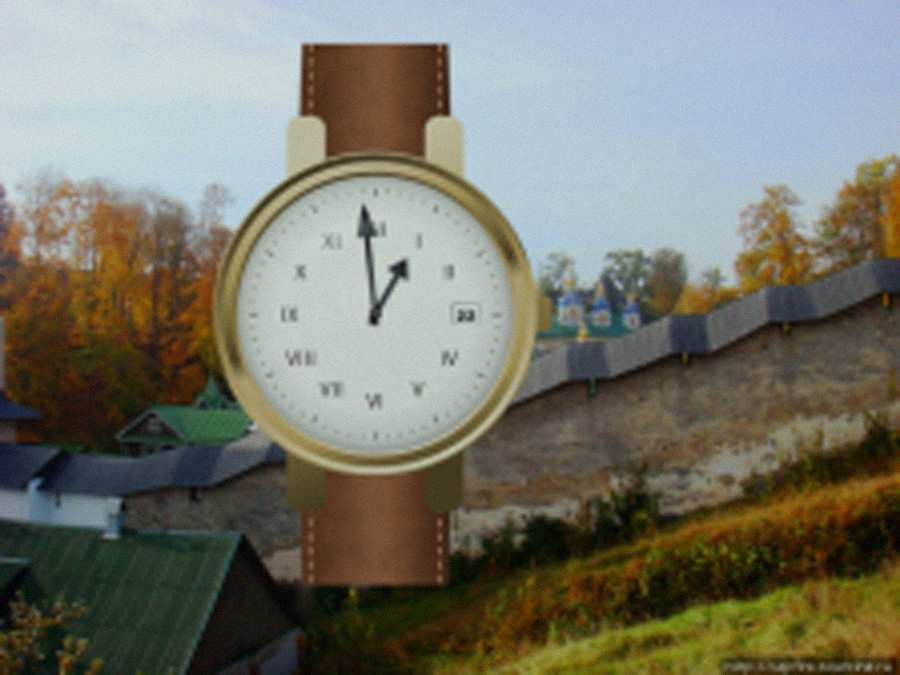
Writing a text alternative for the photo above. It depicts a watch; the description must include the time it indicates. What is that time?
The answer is 12:59
